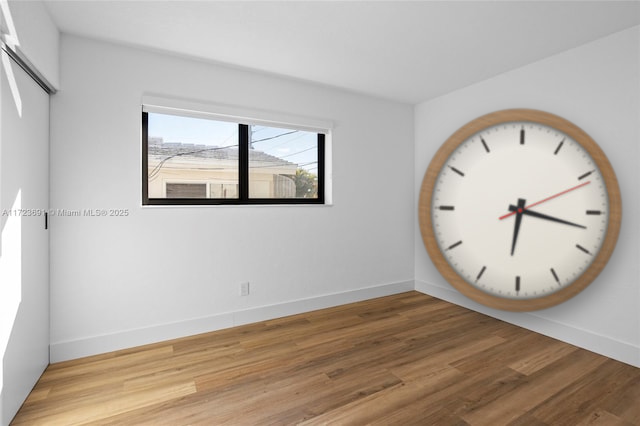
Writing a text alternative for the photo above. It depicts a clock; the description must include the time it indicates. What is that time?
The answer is 6:17:11
